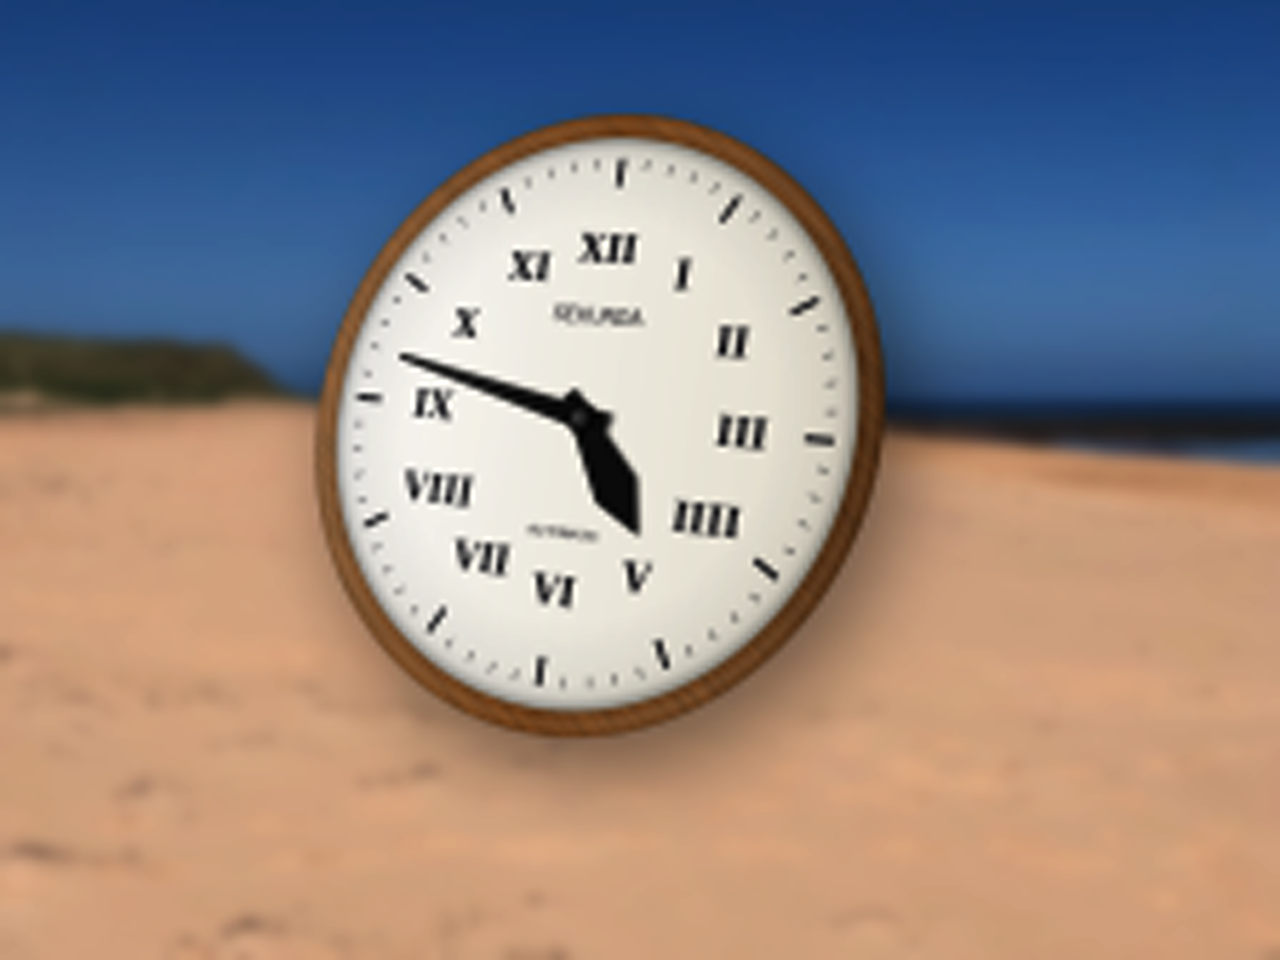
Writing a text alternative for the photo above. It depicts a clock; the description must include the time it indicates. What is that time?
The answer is 4:47
